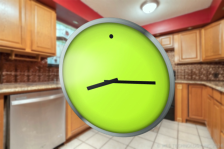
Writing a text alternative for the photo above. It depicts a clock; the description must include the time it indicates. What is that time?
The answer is 8:14
